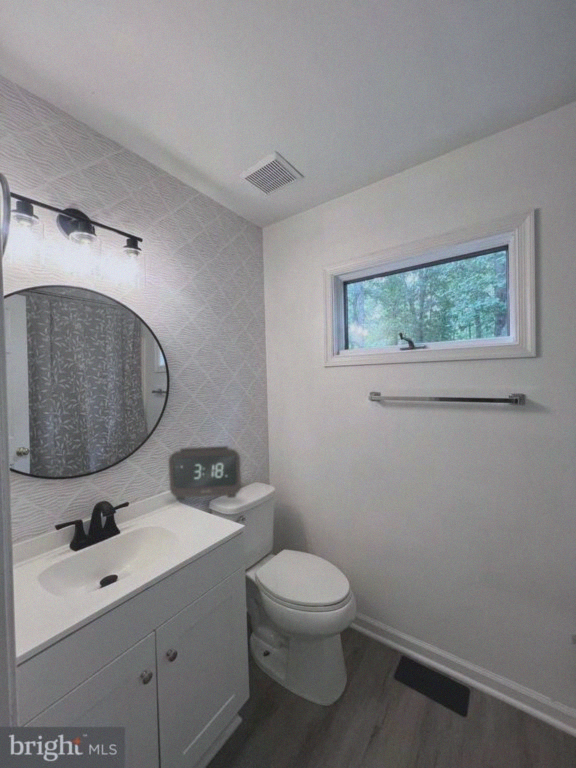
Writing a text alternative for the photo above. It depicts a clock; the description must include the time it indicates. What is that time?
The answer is 3:18
